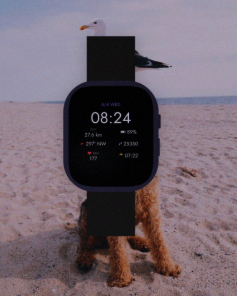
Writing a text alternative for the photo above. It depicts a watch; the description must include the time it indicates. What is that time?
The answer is 8:24
